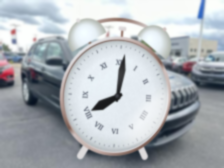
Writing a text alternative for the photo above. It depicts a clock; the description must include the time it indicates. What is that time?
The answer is 8:01
